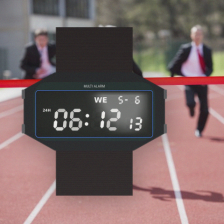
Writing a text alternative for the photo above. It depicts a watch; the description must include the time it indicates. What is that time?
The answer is 6:12:13
